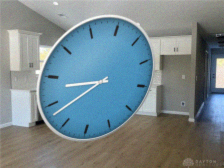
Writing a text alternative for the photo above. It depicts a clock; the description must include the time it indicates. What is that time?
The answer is 8:38
